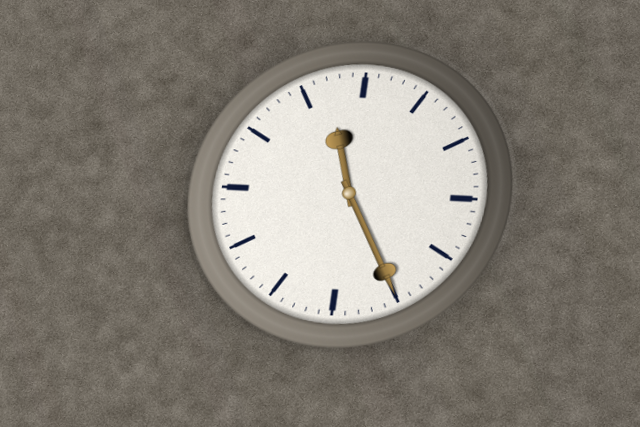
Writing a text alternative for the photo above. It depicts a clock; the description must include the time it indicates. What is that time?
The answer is 11:25
